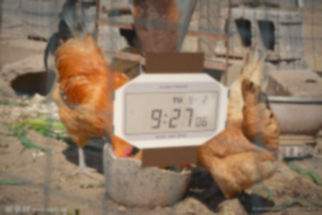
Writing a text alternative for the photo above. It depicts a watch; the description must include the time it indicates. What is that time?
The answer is 9:27
